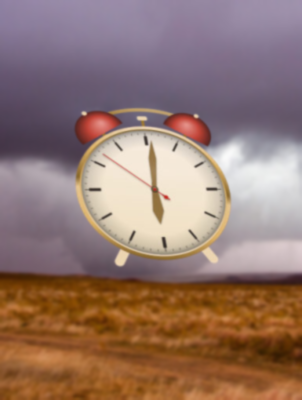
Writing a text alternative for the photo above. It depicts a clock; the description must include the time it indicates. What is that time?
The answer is 6:00:52
